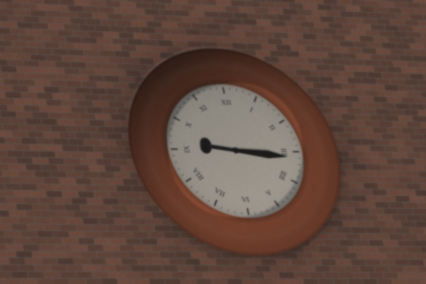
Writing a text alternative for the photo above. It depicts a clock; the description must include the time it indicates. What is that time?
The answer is 9:16
